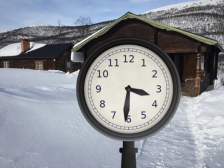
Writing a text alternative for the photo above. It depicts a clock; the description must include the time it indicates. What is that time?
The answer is 3:31
